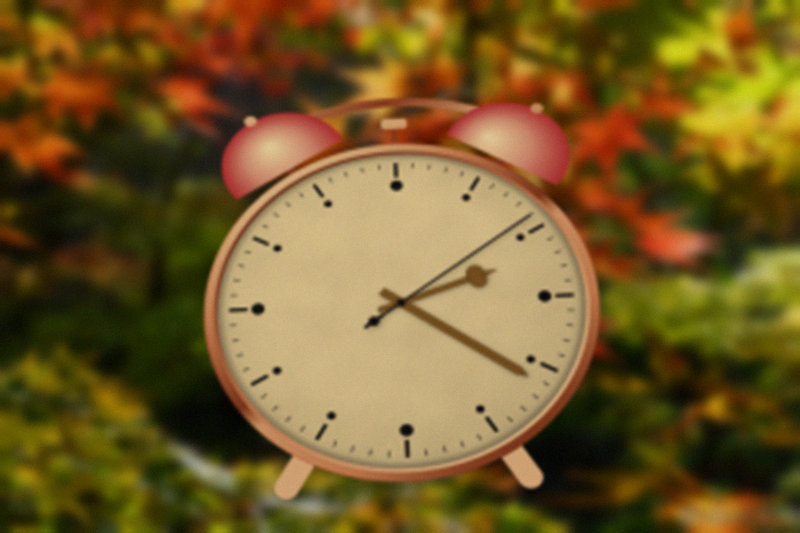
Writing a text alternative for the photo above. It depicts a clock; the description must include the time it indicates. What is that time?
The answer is 2:21:09
